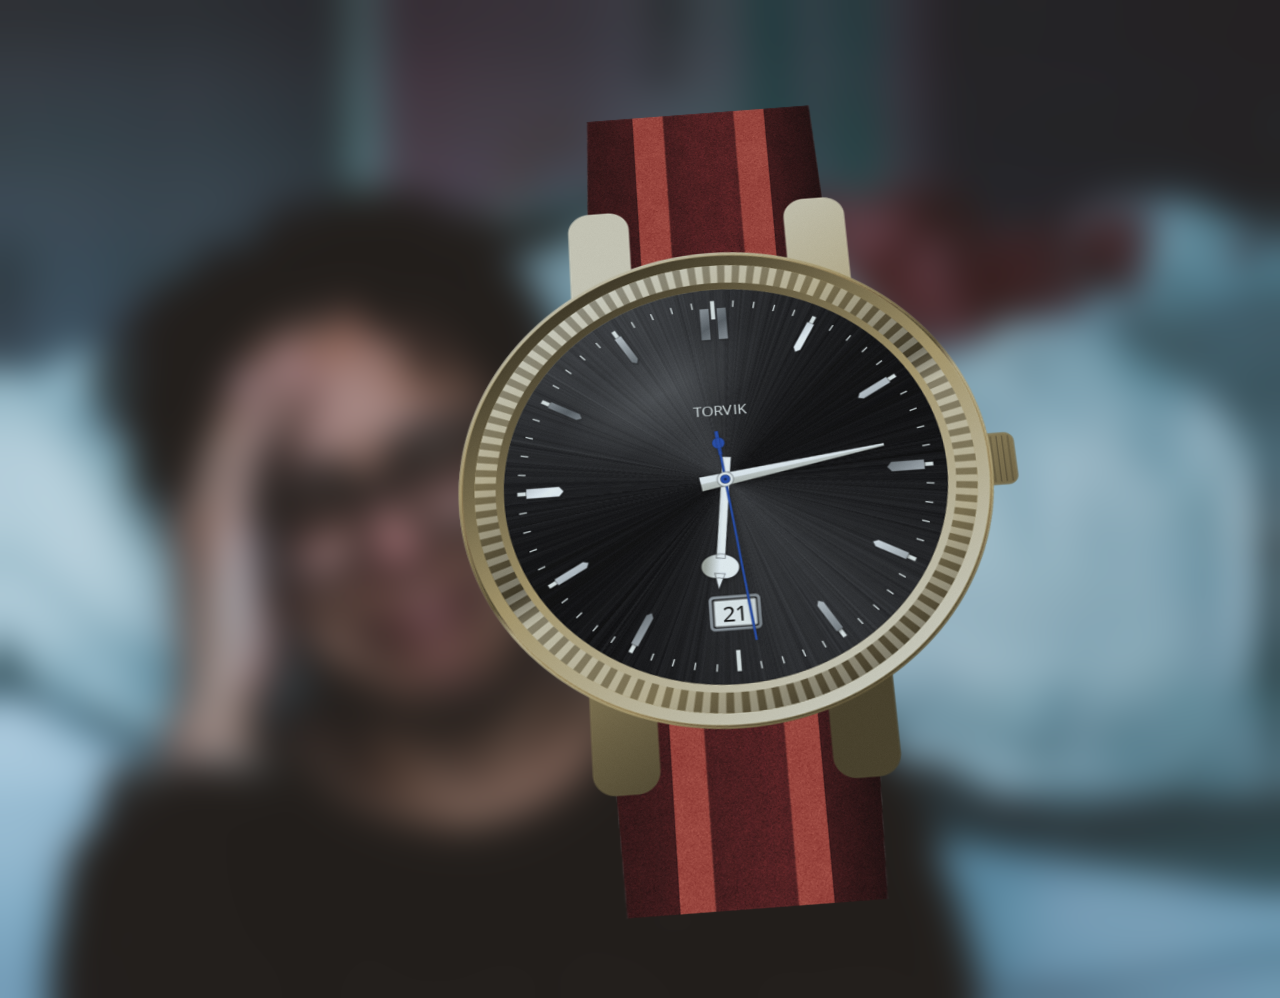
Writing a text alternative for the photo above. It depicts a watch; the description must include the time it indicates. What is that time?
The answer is 6:13:29
